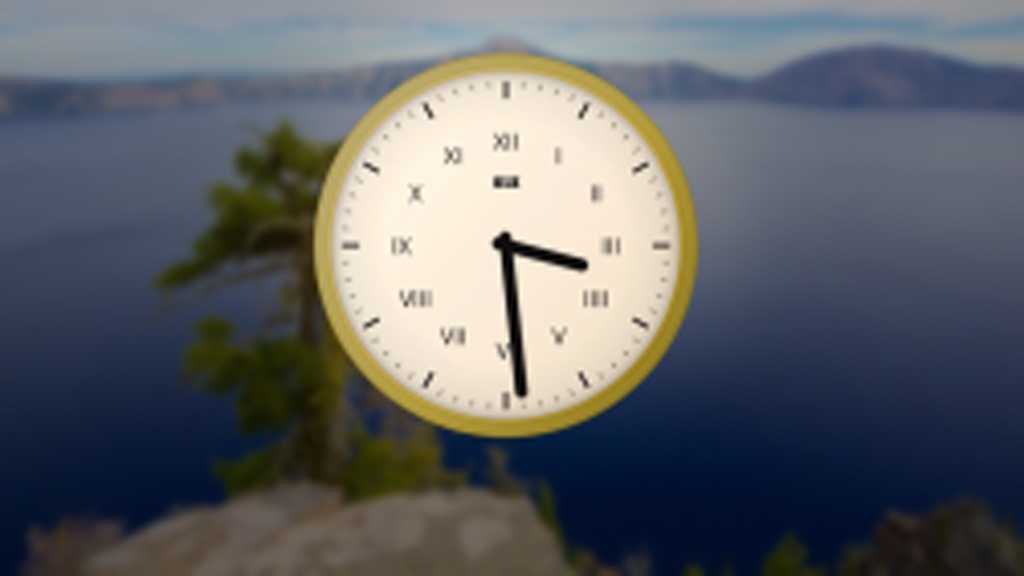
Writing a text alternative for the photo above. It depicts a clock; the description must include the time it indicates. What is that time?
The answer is 3:29
